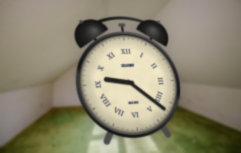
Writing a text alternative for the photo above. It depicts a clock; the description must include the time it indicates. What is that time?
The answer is 9:22
